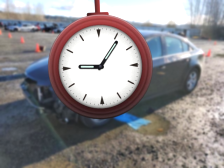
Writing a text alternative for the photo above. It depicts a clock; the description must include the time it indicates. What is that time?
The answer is 9:06
